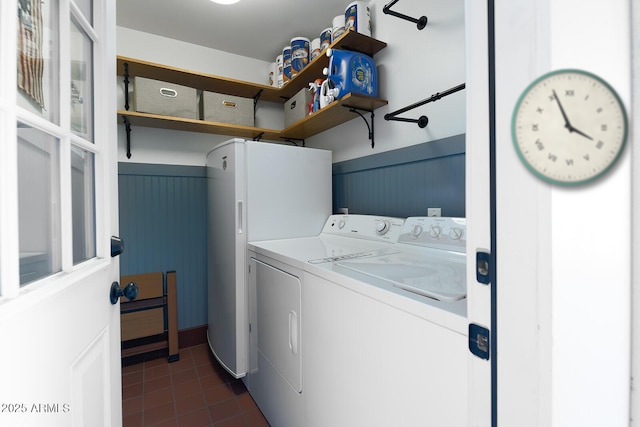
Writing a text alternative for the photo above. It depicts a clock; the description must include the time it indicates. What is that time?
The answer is 3:56
